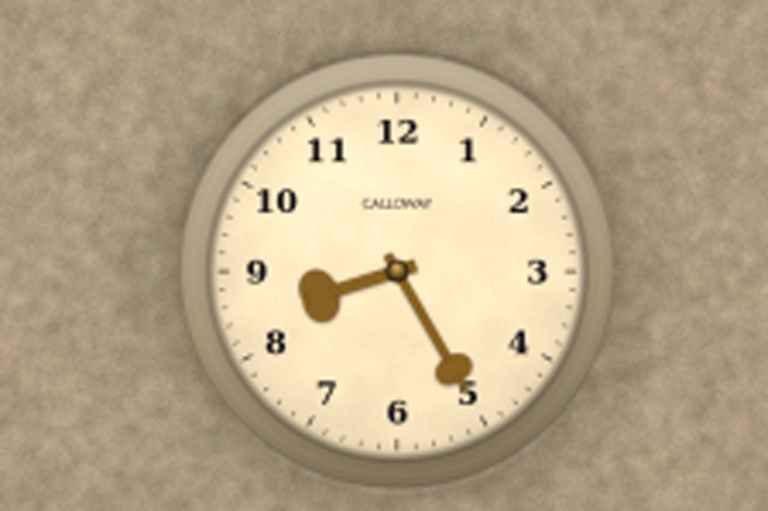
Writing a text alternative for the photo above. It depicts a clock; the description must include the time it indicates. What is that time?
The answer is 8:25
